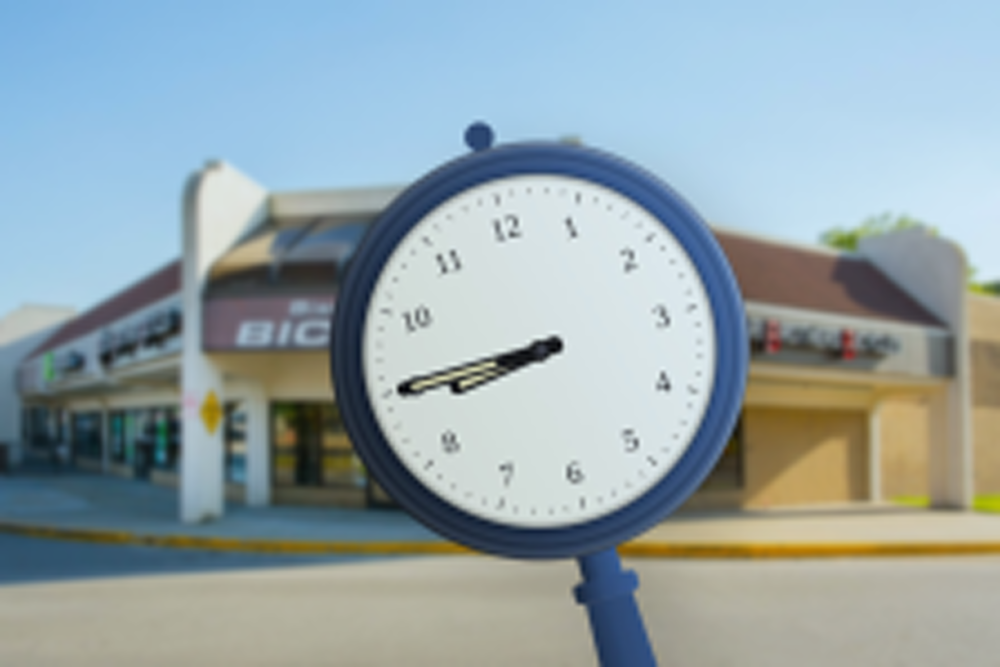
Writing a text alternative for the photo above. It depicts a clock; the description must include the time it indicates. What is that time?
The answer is 8:45
